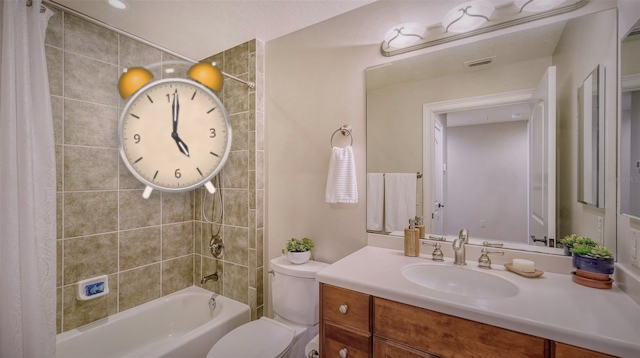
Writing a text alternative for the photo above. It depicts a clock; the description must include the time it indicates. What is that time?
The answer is 5:01
